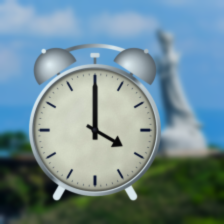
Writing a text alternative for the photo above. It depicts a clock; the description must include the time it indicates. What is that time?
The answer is 4:00
